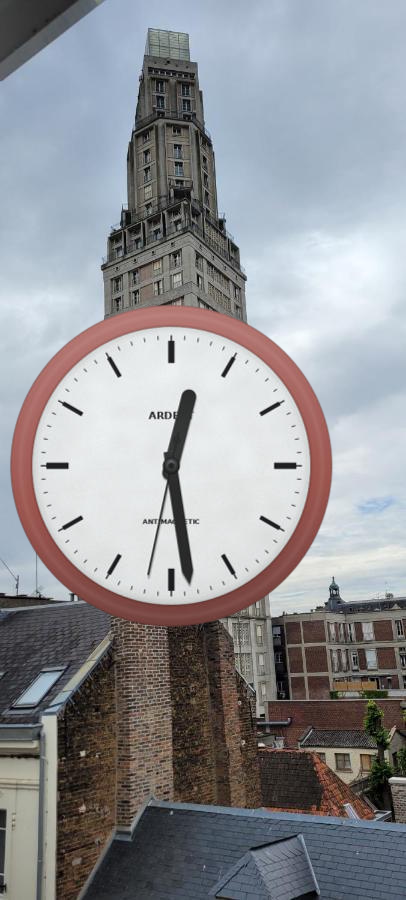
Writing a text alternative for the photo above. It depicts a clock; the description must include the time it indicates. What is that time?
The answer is 12:28:32
